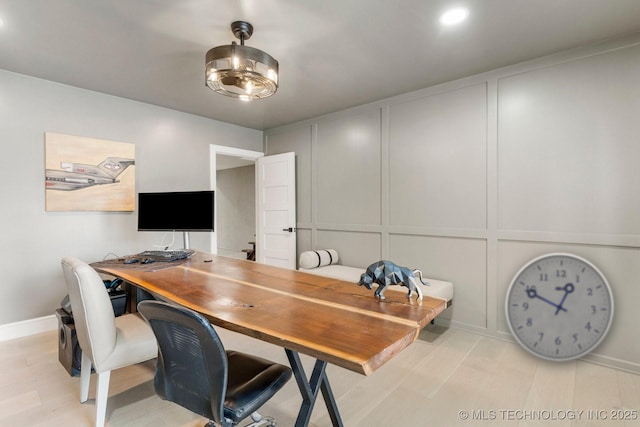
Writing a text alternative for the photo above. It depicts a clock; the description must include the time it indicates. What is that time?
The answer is 12:49
